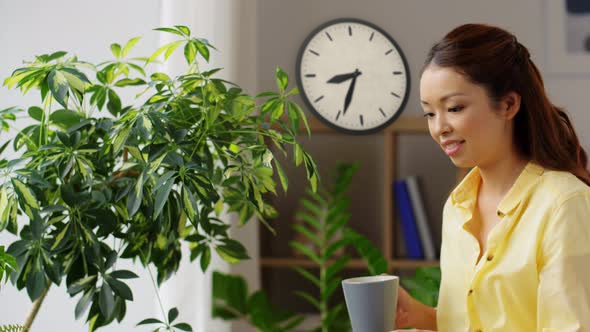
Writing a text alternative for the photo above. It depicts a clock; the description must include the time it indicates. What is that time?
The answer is 8:34
